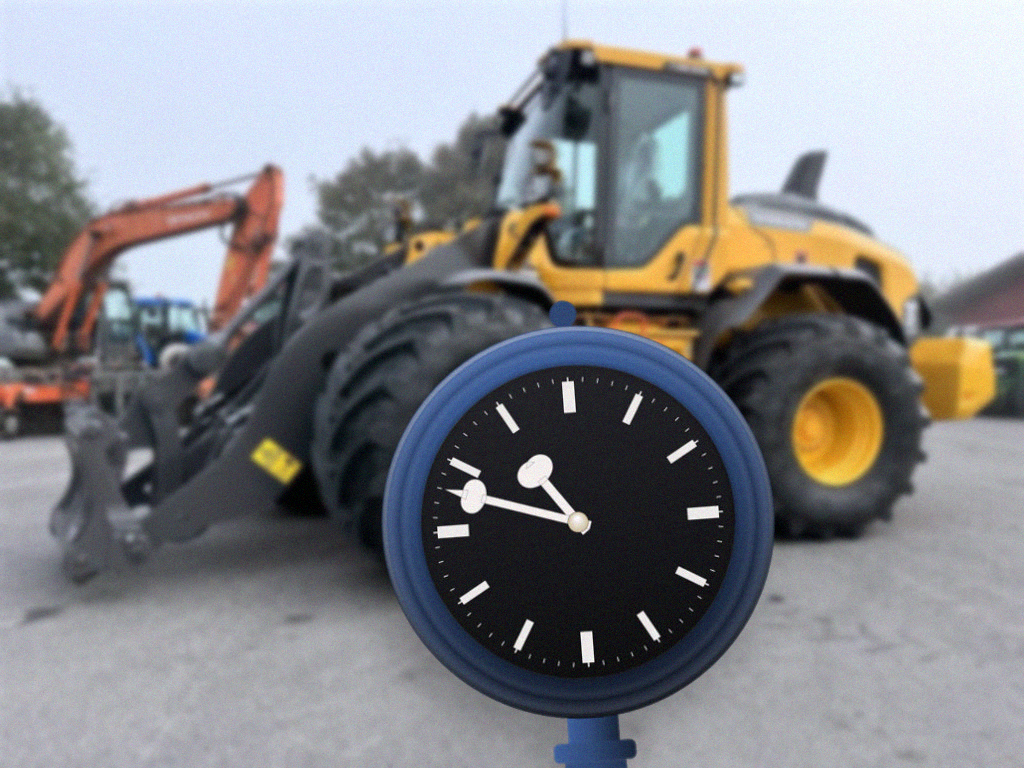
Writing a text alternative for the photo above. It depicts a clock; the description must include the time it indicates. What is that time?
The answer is 10:48
